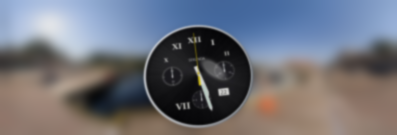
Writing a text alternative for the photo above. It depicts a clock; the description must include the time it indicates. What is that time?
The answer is 5:28
